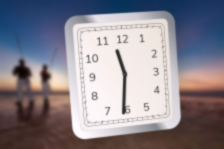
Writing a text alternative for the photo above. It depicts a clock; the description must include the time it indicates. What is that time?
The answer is 11:31
